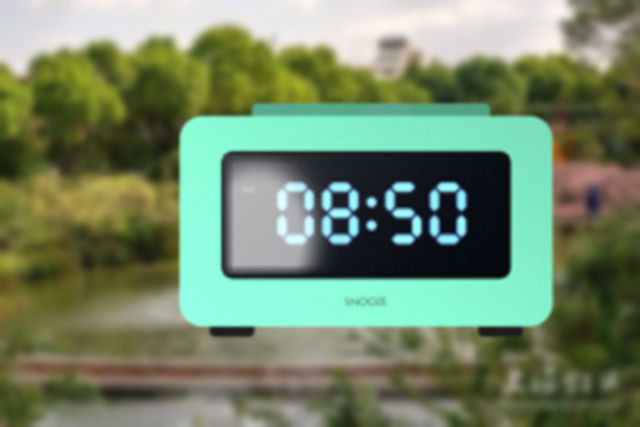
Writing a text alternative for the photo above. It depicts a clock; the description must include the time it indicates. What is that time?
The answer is 8:50
